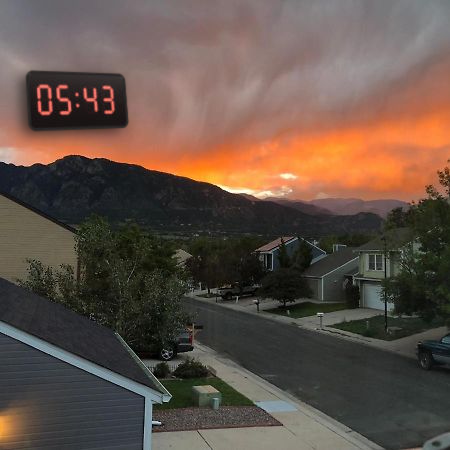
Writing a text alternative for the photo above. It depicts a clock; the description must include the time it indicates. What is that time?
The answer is 5:43
